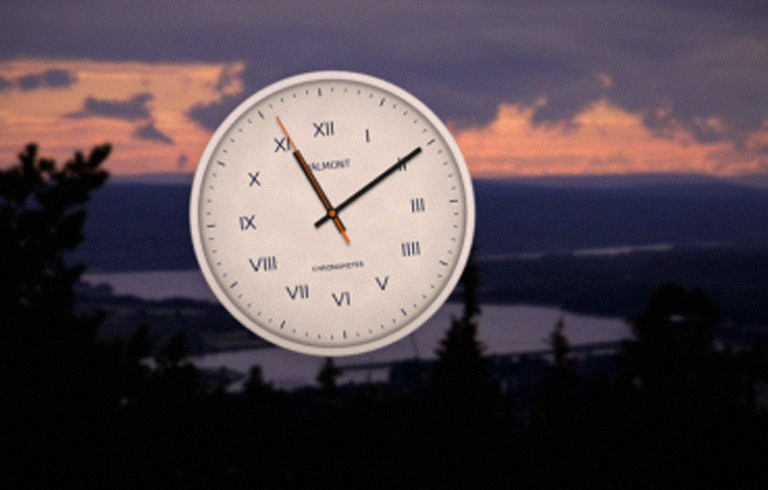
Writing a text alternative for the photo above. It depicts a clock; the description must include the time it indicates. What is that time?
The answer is 11:09:56
